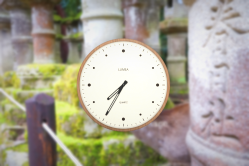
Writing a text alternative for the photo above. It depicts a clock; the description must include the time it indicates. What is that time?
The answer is 7:35
